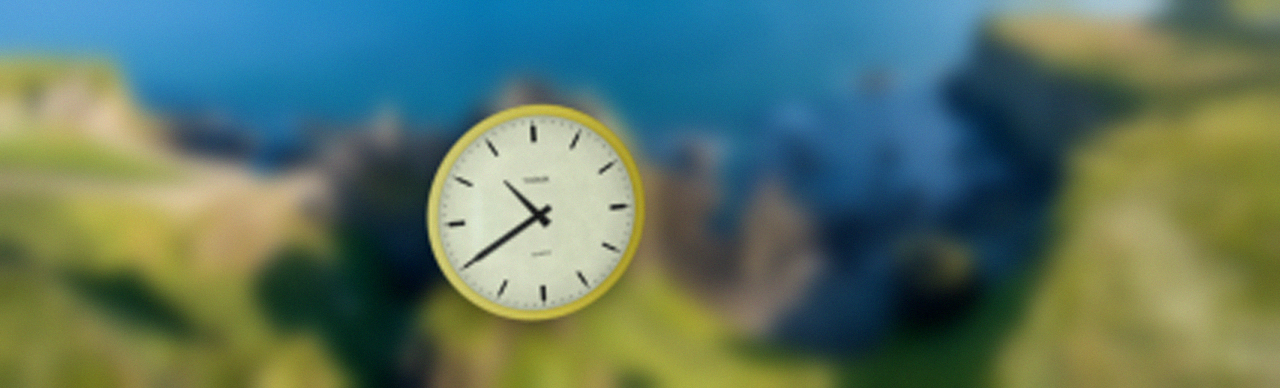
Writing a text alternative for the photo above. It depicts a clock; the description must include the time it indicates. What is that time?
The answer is 10:40
